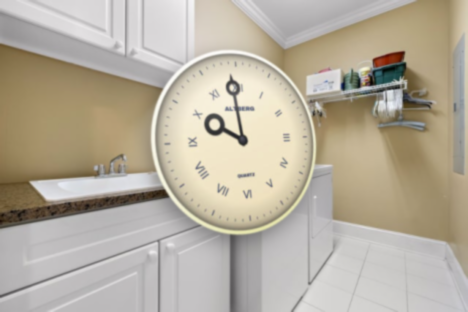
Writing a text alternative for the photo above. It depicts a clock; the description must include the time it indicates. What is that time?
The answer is 9:59
